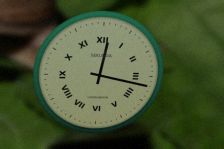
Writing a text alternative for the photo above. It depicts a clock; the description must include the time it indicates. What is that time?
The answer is 12:17
